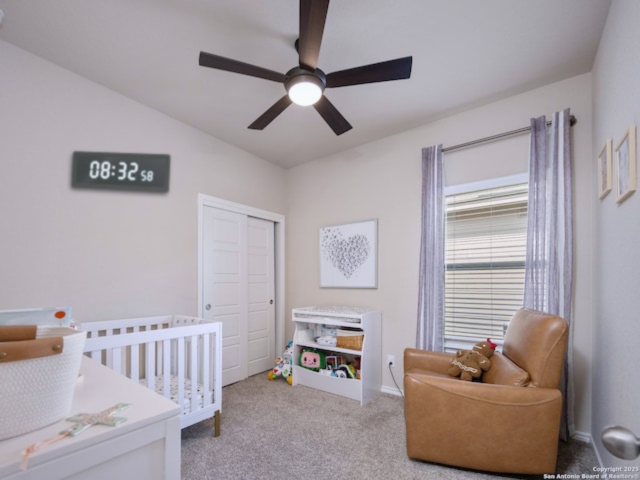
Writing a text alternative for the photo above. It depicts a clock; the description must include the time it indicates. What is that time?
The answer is 8:32
